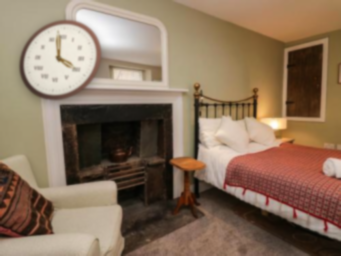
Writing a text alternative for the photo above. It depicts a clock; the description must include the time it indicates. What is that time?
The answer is 3:58
